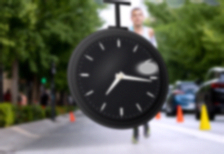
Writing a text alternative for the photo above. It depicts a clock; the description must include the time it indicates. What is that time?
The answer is 7:16
